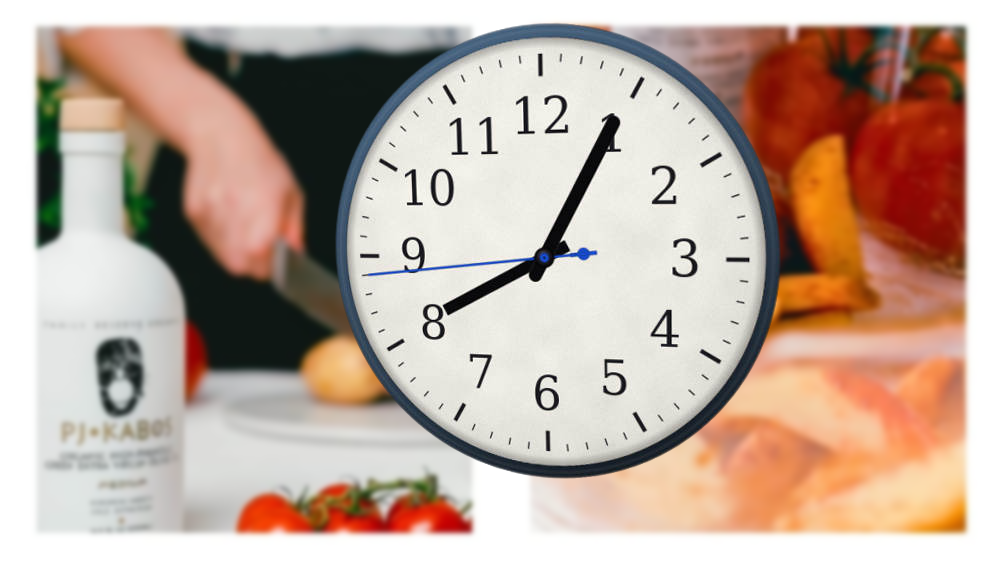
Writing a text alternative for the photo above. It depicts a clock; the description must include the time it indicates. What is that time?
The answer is 8:04:44
